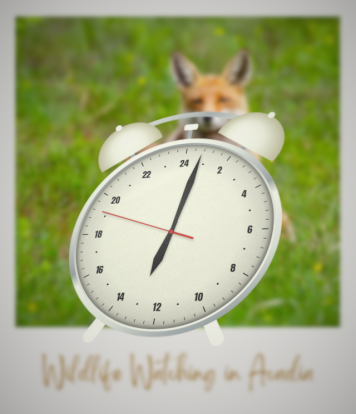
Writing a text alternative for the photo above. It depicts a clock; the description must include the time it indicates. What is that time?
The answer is 13:01:48
